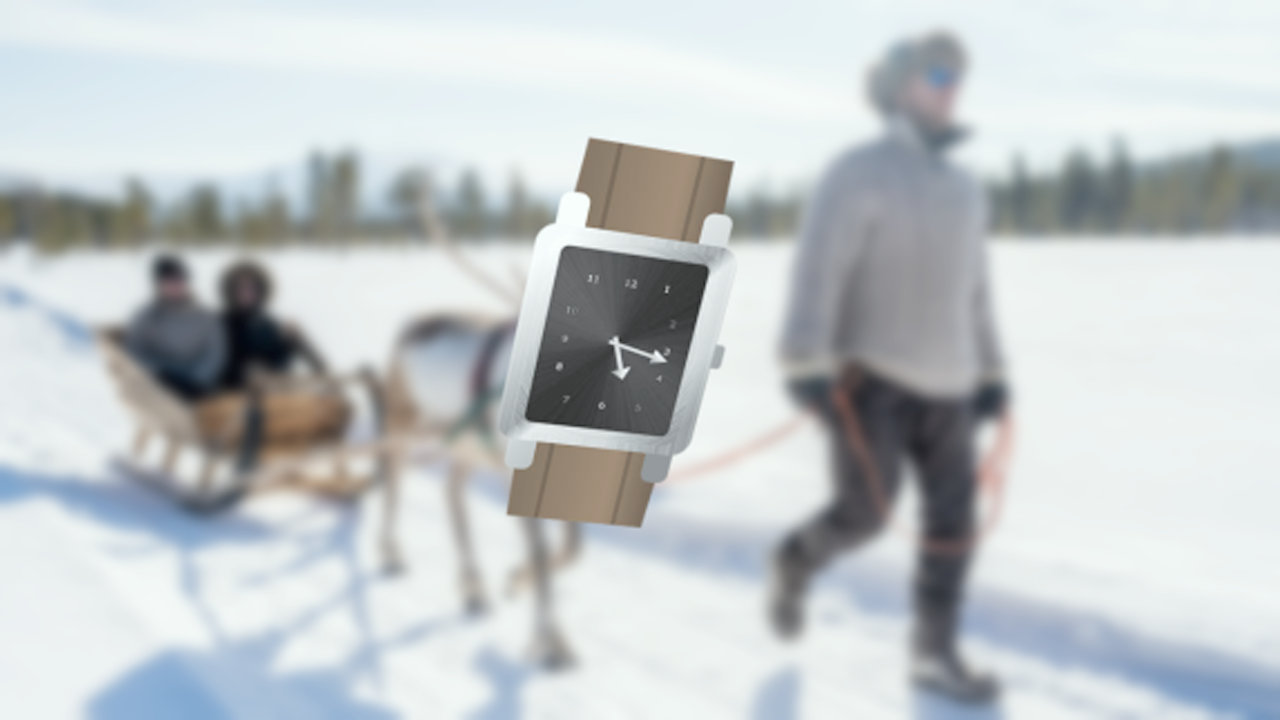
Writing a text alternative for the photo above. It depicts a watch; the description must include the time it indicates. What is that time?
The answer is 5:17
